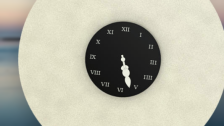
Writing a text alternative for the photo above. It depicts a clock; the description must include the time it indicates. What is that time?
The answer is 5:27
